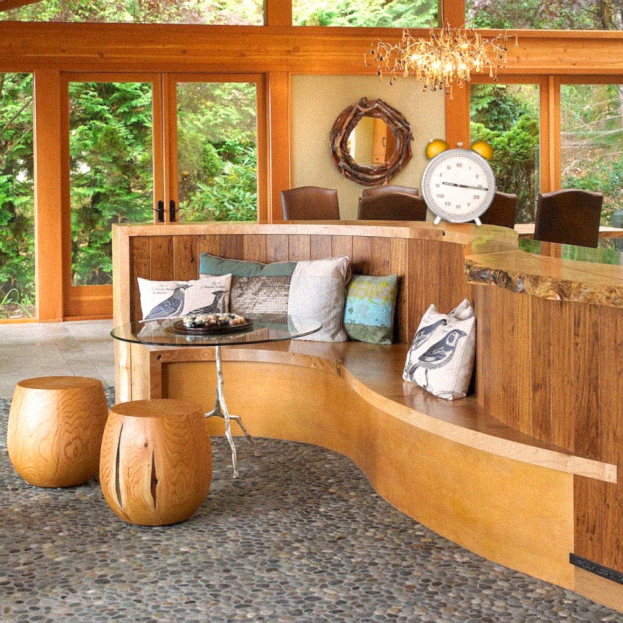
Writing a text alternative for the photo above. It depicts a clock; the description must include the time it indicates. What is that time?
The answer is 9:16
